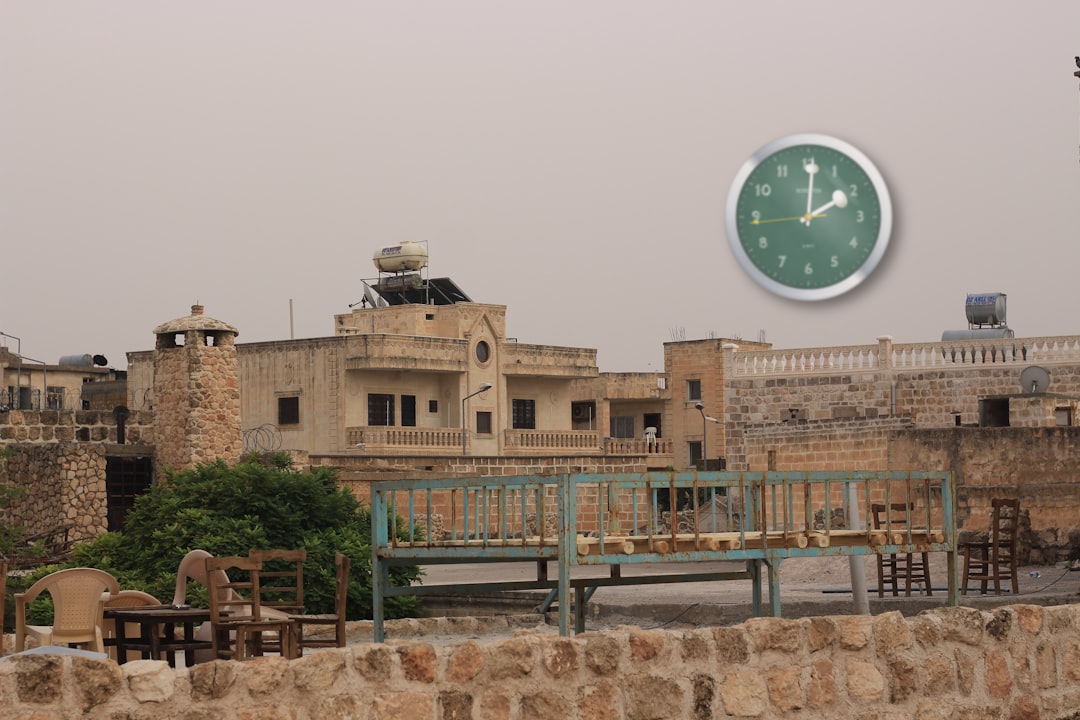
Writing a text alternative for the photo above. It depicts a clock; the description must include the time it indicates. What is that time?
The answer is 2:00:44
